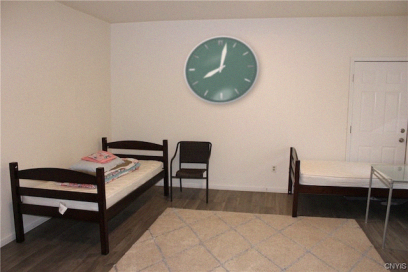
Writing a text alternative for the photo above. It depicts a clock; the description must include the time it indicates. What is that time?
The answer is 8:02
